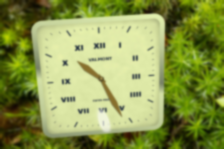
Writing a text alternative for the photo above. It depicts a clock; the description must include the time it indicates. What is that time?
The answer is 10:26
